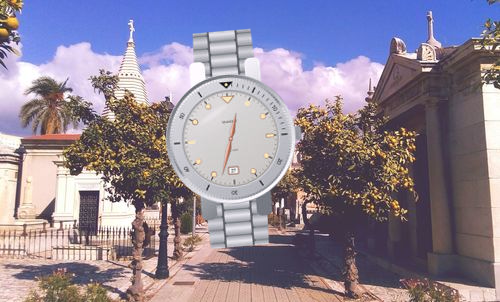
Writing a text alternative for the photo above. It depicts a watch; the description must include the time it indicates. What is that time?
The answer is 12:33
